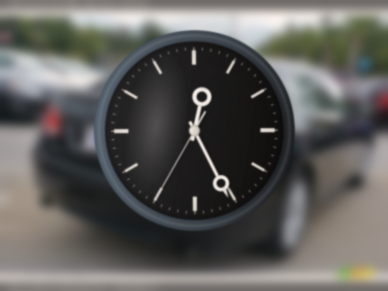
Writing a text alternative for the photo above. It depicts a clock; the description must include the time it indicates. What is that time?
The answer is 12:25:35
